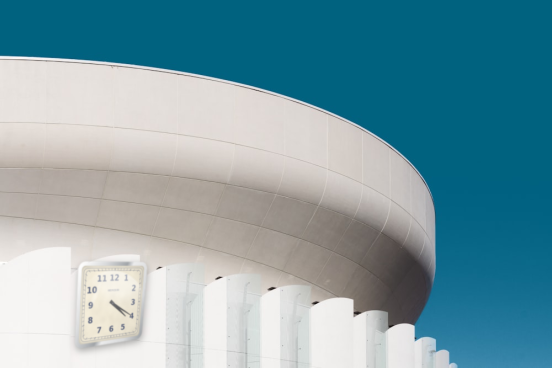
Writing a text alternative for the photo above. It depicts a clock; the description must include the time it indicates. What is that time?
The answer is 4:20
